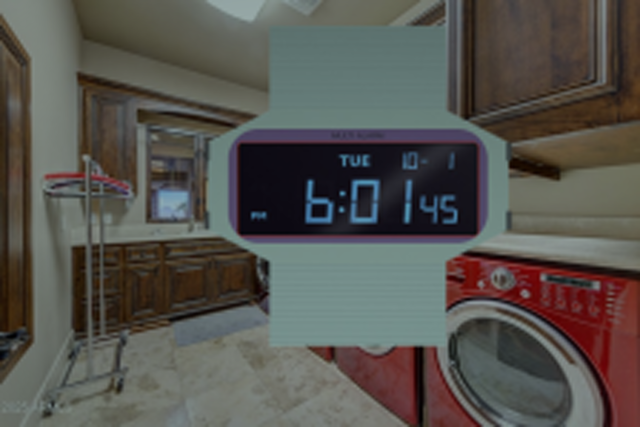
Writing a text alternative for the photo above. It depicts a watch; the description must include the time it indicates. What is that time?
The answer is 6:01:45
